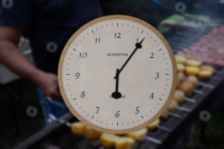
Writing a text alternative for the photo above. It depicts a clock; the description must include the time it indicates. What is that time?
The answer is 6:06
